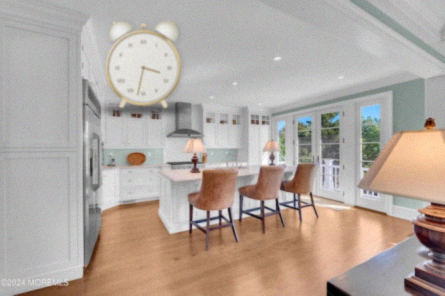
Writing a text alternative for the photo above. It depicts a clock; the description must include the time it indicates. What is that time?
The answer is 3:32
